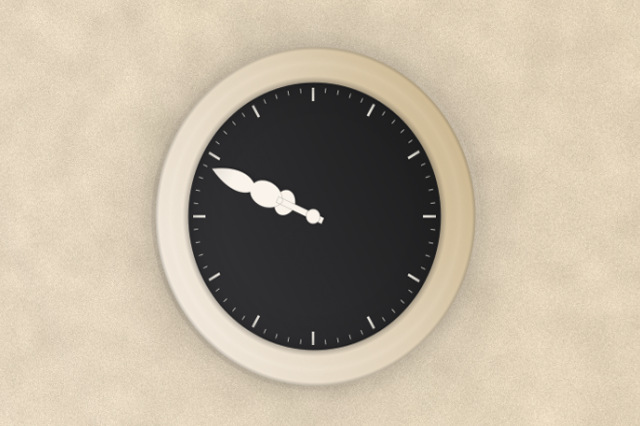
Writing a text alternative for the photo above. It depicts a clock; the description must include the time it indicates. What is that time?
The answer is 9:49
